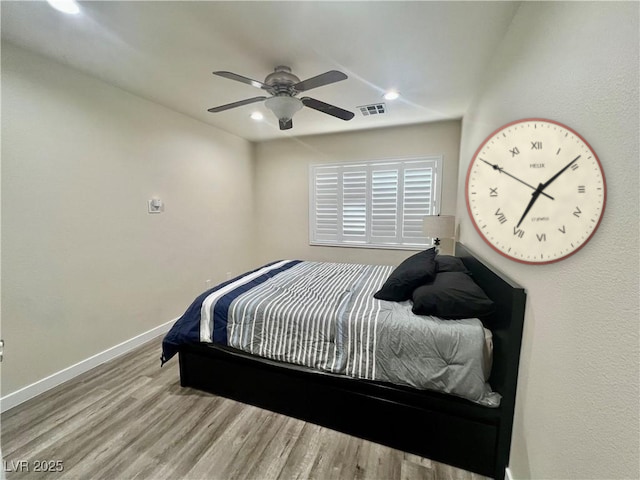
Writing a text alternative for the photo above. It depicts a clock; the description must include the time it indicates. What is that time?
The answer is 7:08:50
